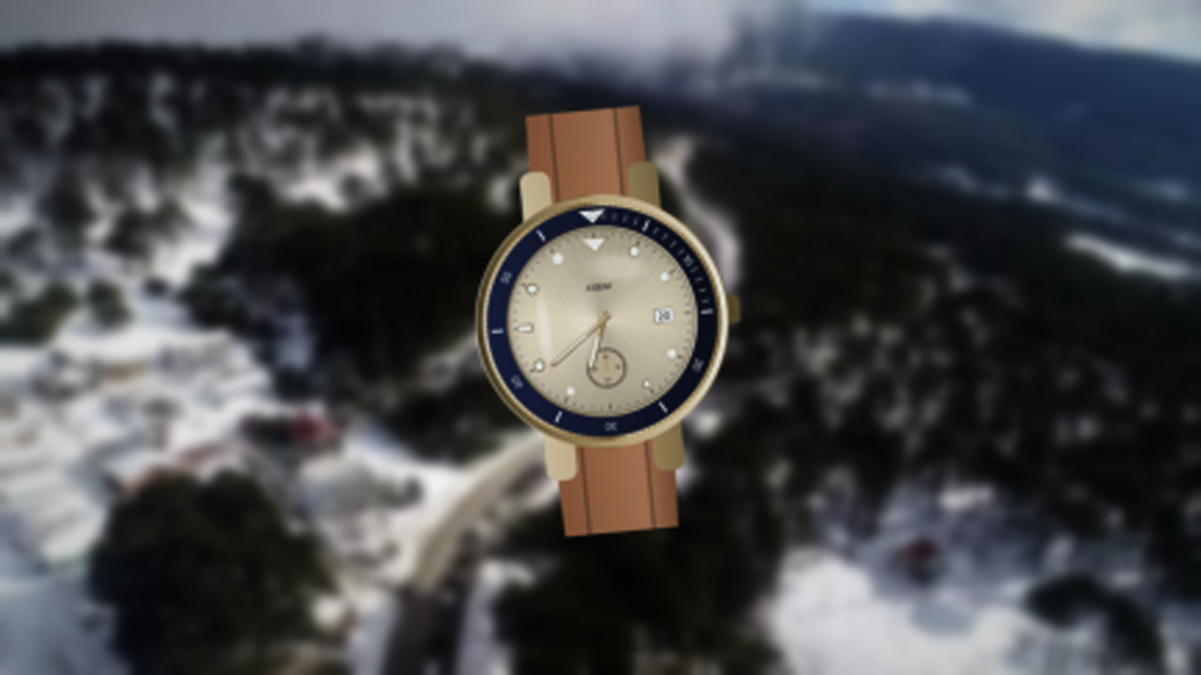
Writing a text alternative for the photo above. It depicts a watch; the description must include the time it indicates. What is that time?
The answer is 6:39
